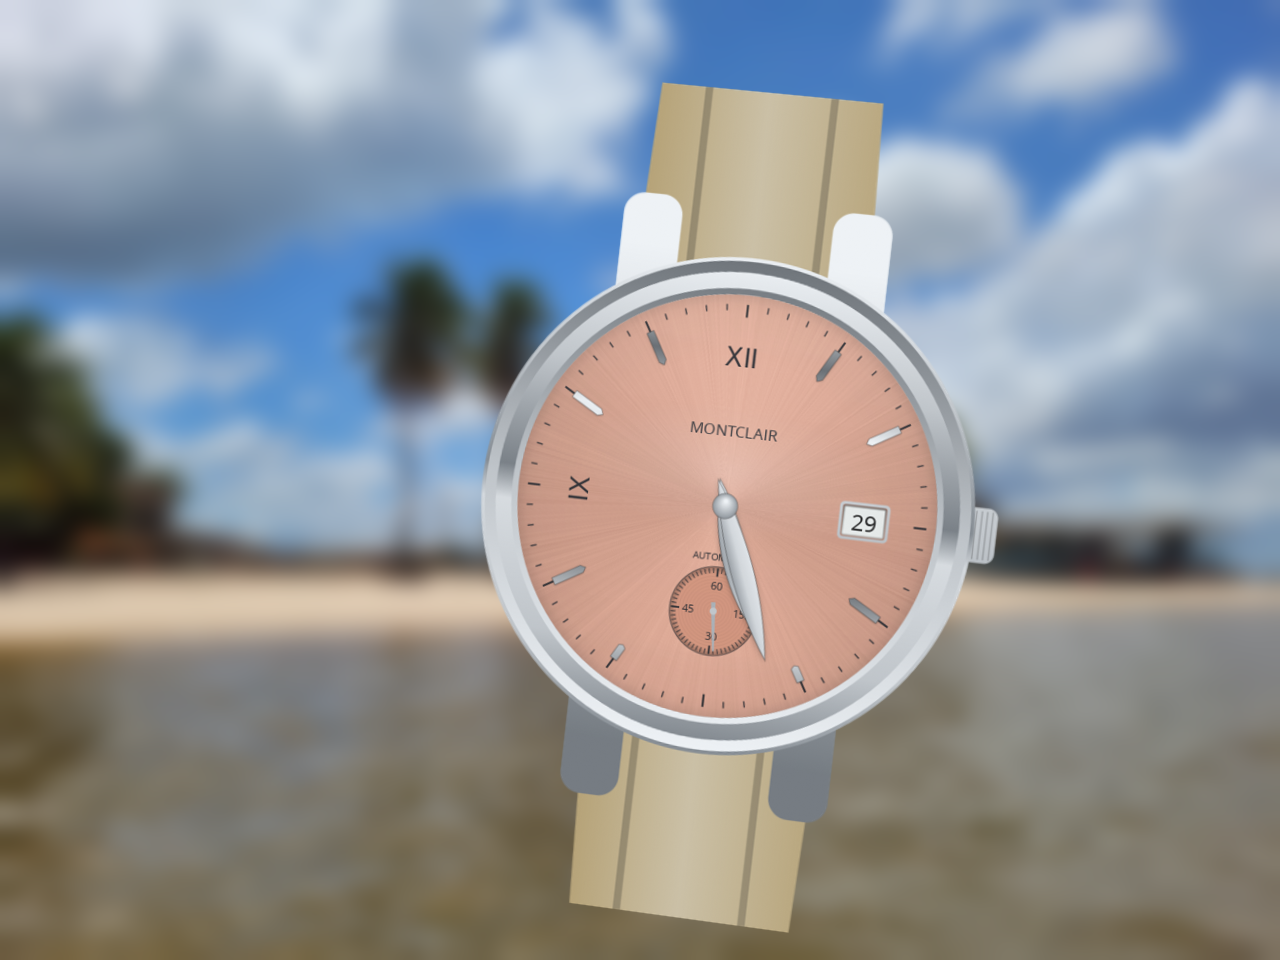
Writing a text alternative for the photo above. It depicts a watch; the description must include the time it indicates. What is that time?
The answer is 5:26:29
